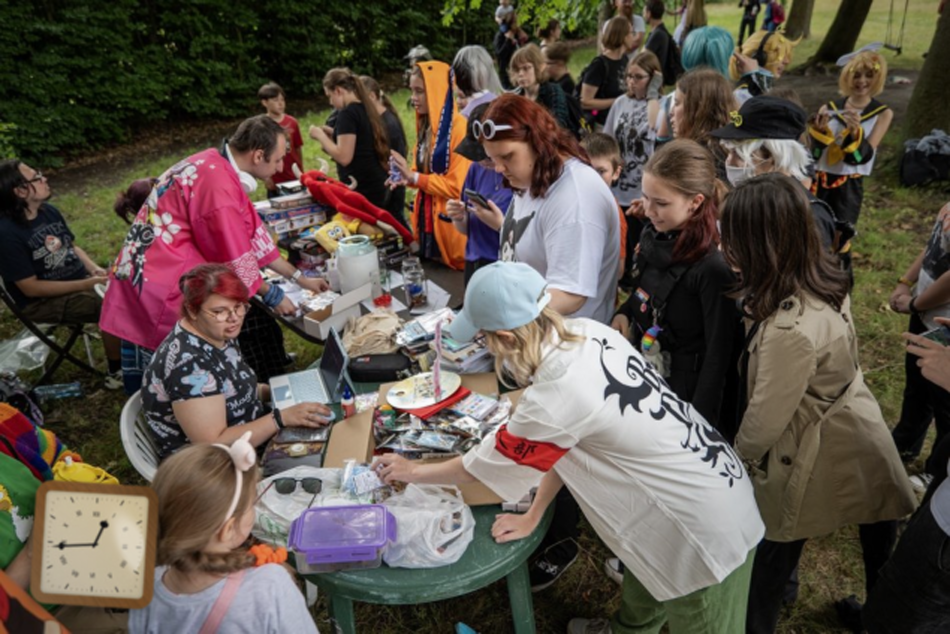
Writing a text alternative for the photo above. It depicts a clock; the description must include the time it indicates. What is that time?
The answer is 12:44
